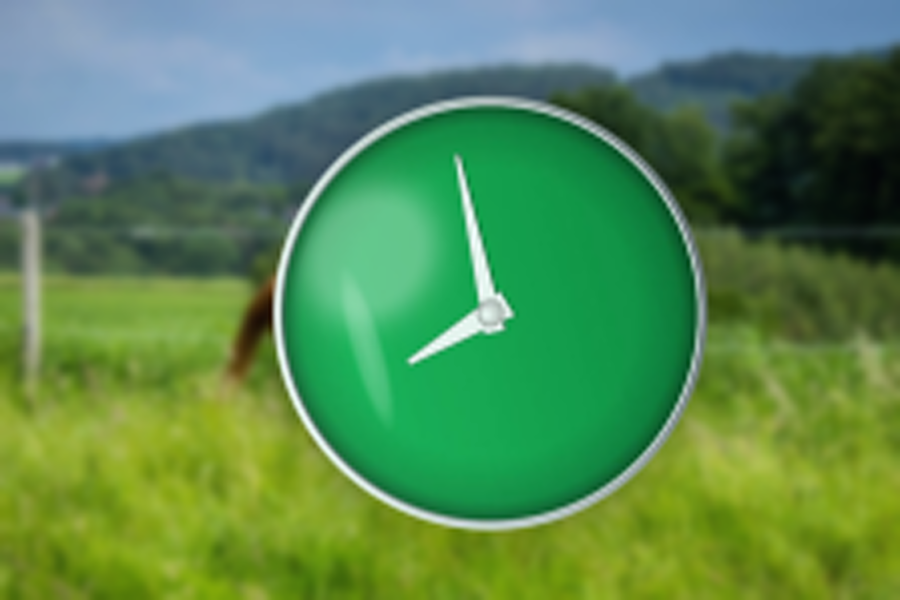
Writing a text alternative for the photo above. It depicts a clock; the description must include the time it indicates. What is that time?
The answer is 7:58
